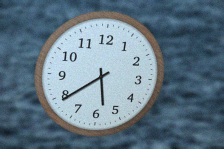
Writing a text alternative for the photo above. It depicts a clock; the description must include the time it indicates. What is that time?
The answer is 5:39
